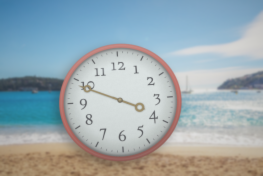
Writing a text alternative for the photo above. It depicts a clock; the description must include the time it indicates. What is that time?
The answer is 3:49
